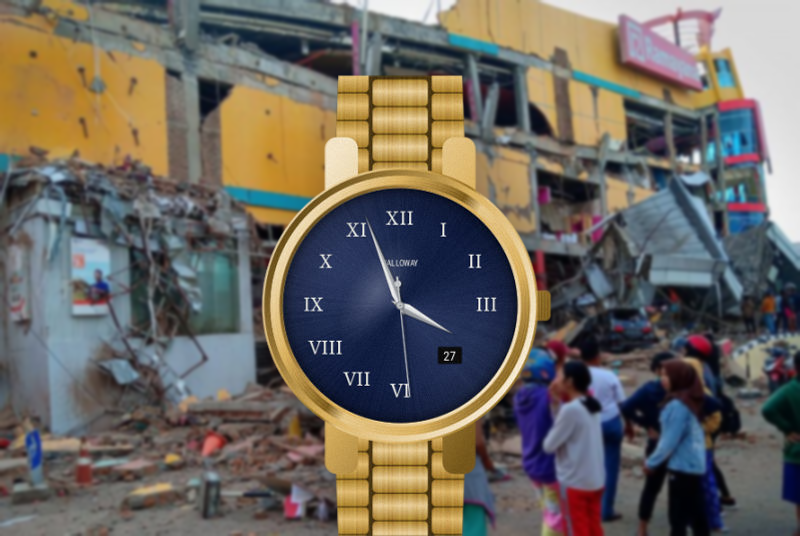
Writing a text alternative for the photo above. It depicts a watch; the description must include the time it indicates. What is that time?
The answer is 3:56:29
